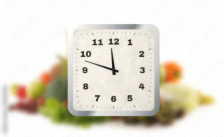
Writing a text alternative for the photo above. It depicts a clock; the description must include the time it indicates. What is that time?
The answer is 11:48
